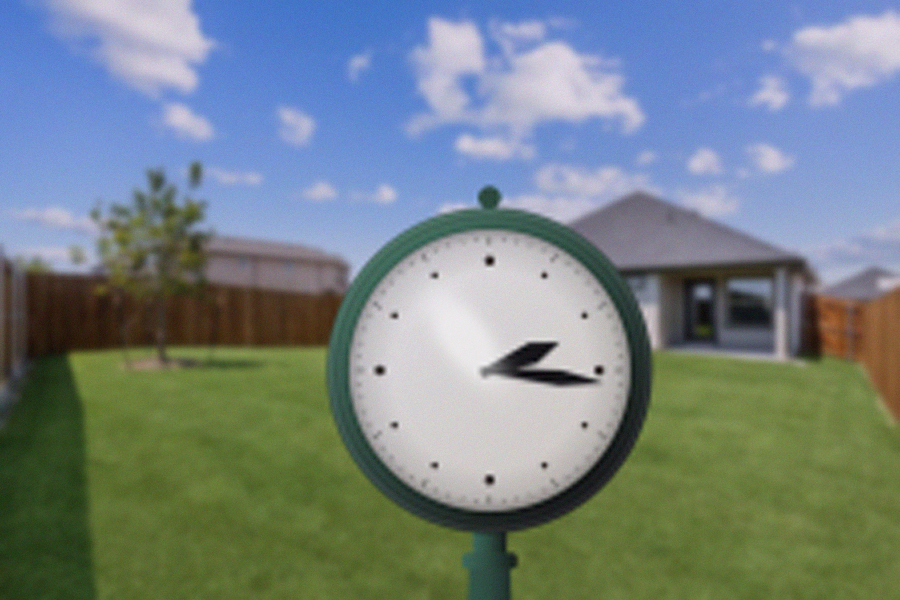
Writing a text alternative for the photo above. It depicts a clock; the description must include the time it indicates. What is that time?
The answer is 2:16
